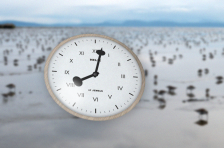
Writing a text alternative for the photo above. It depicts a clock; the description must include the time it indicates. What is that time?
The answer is 8:02
